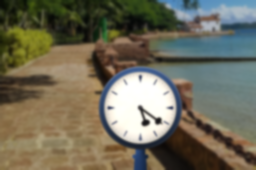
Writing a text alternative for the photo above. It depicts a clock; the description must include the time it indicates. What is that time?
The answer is 5:21
